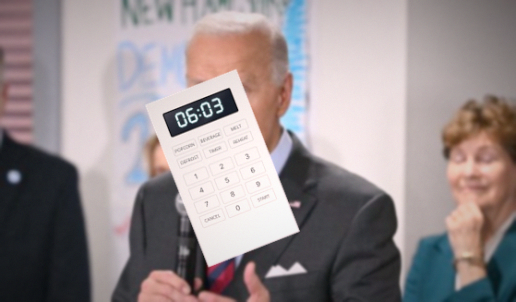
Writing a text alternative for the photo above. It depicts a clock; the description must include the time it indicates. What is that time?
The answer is 6:03
